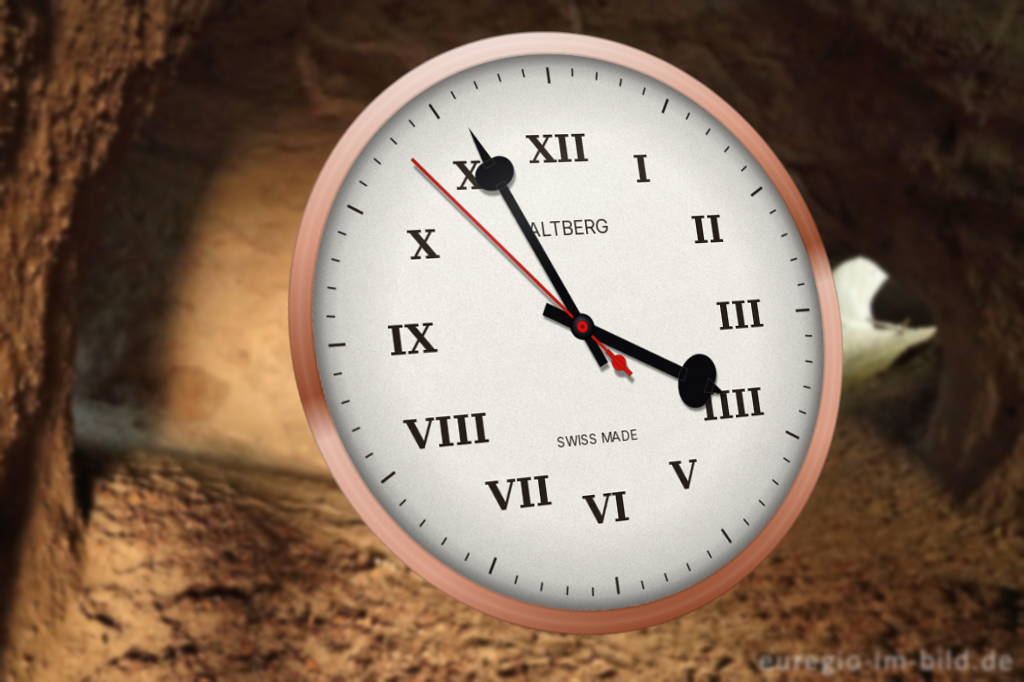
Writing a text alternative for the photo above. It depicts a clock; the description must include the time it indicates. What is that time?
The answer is 3:55:53
